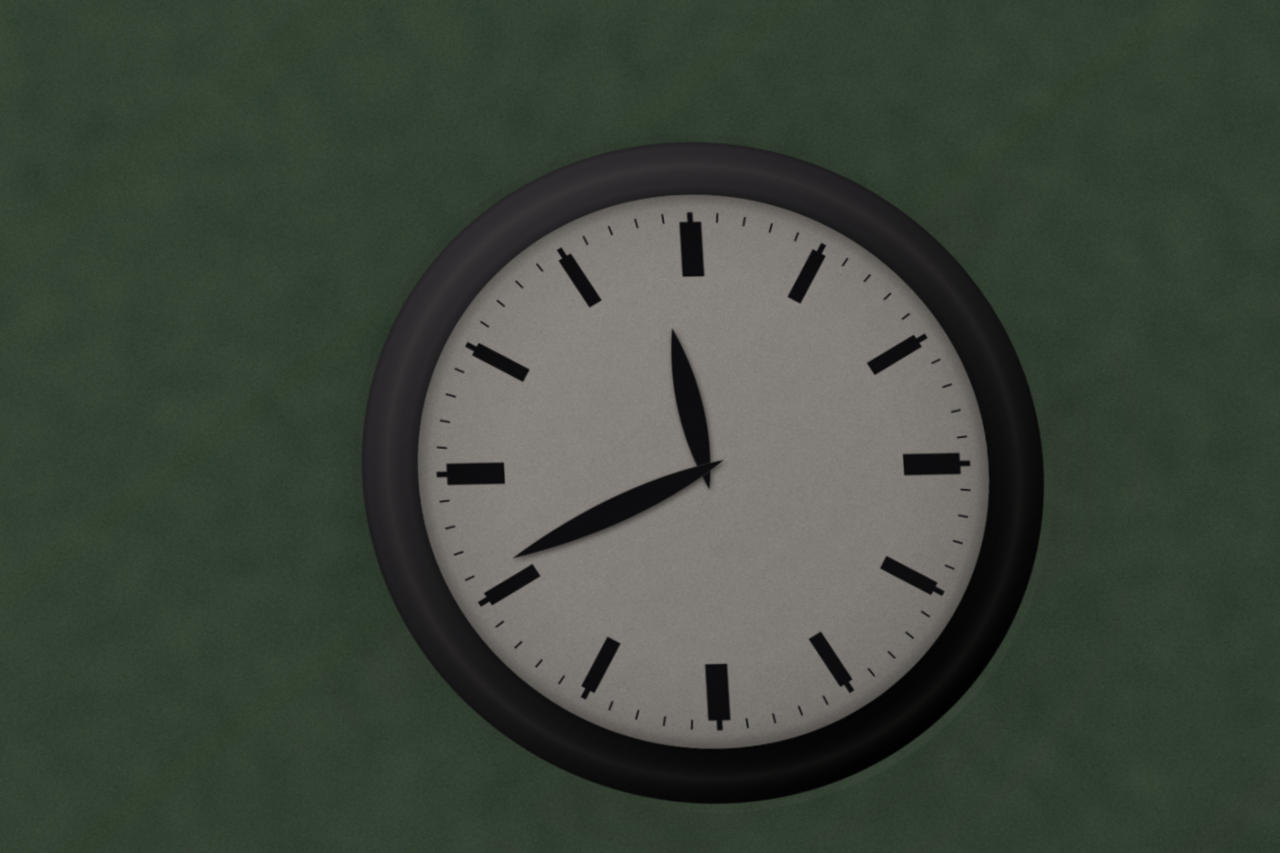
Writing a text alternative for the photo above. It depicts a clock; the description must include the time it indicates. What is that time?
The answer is 11:41
